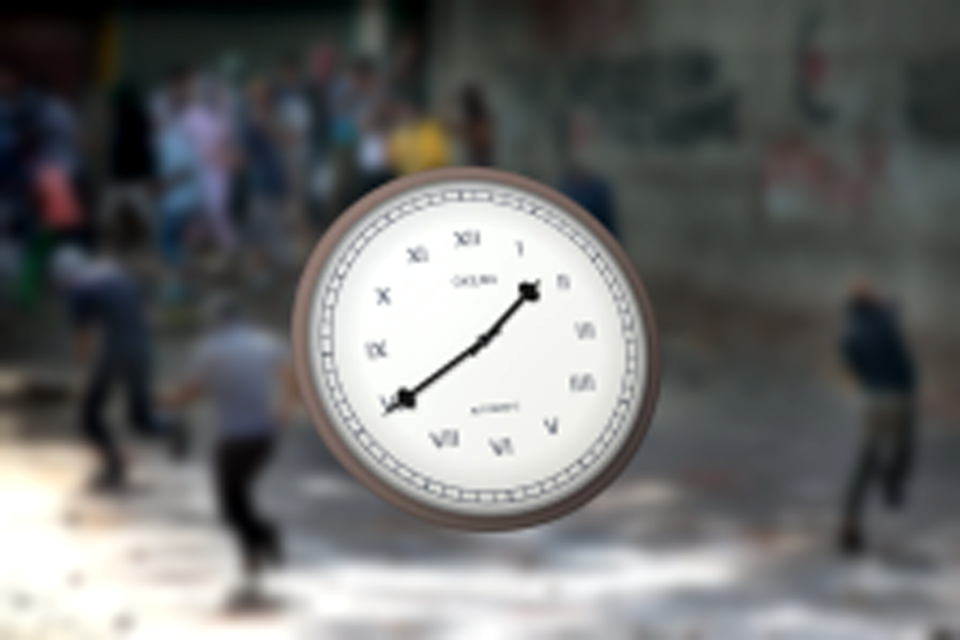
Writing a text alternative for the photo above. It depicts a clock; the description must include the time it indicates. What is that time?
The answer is 1:40
